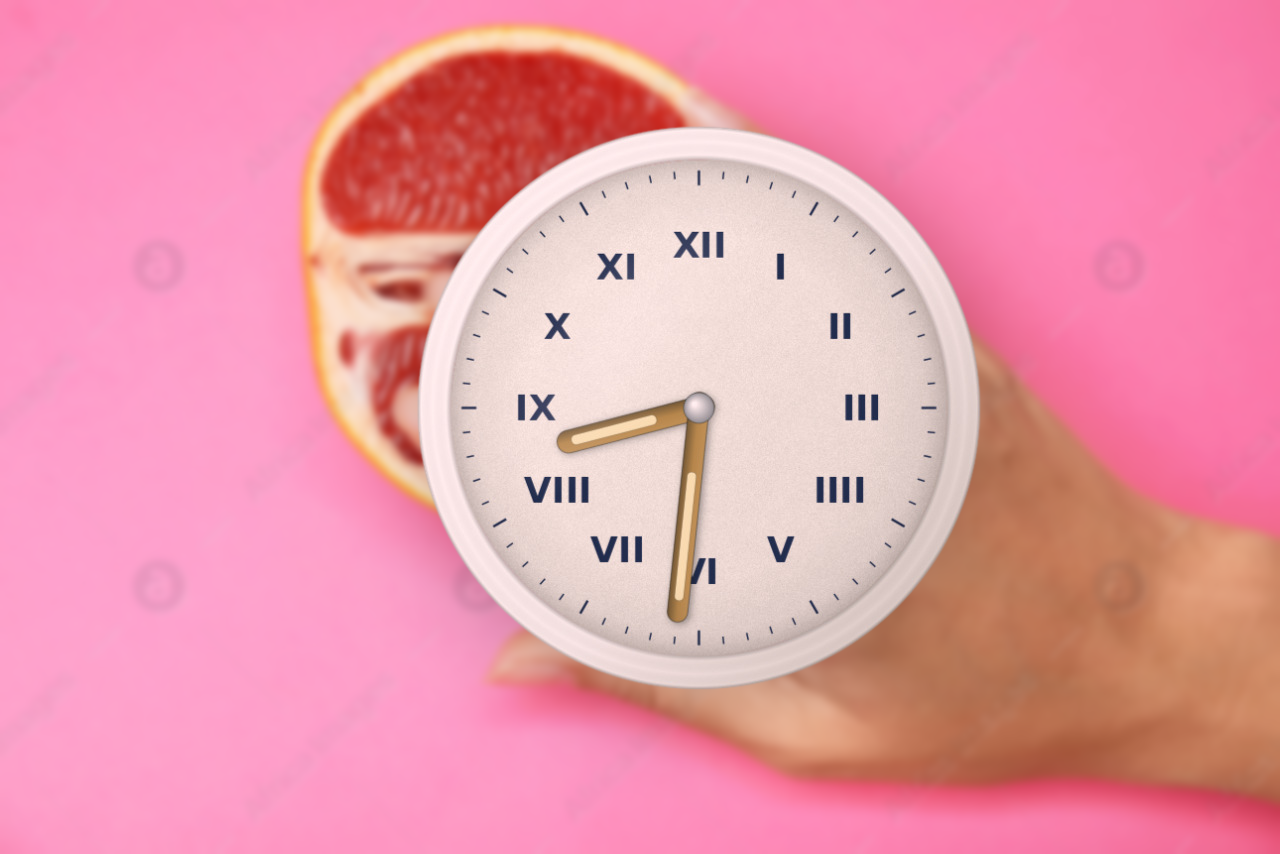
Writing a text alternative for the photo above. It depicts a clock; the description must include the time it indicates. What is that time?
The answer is 8:31
